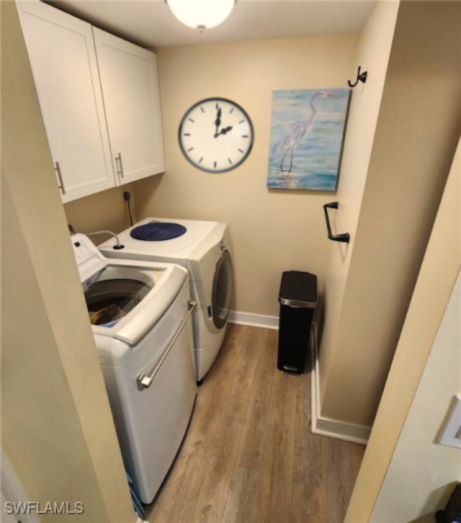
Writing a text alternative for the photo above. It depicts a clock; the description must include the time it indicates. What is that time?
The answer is 2:01
